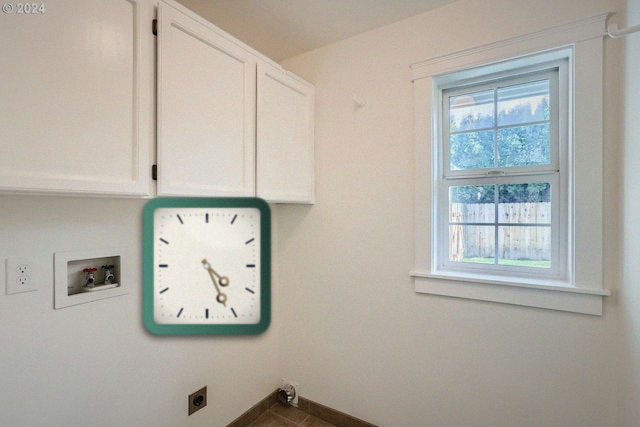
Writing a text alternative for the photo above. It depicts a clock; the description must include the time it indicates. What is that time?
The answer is 4:26
